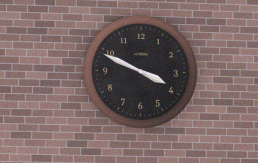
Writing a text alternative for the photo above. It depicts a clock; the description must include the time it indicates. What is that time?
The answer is 3:49
